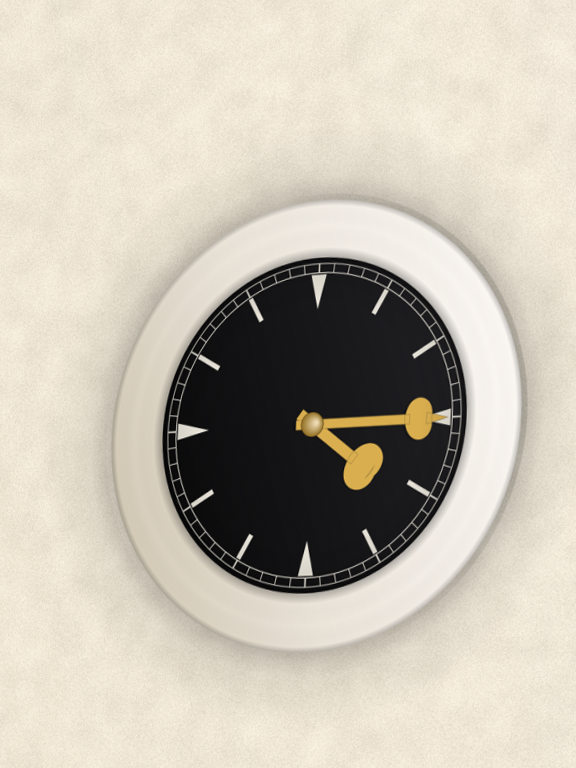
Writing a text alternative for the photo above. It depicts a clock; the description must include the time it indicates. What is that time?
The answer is 4:15
